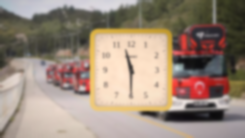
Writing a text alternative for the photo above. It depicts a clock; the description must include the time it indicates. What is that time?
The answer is 11:30
